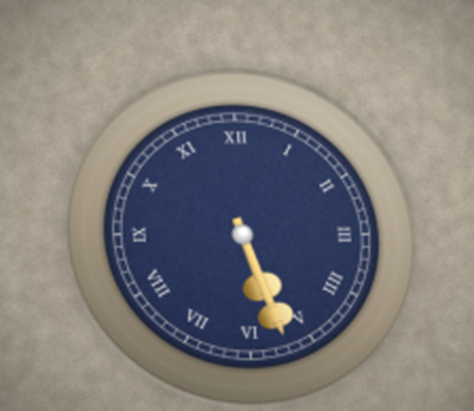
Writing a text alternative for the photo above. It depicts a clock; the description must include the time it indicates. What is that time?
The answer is 5:27
